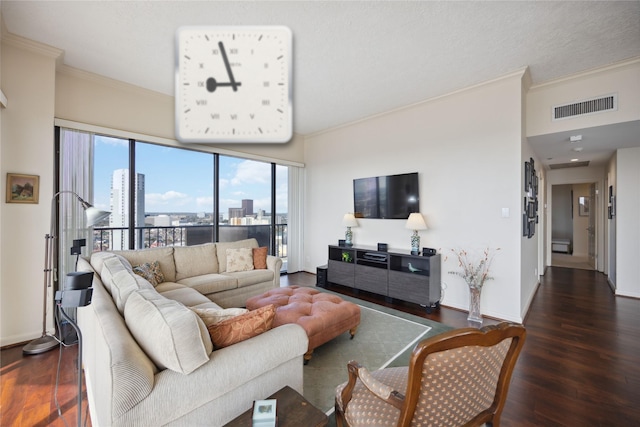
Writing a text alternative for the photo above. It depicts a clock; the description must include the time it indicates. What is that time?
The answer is 8:57
